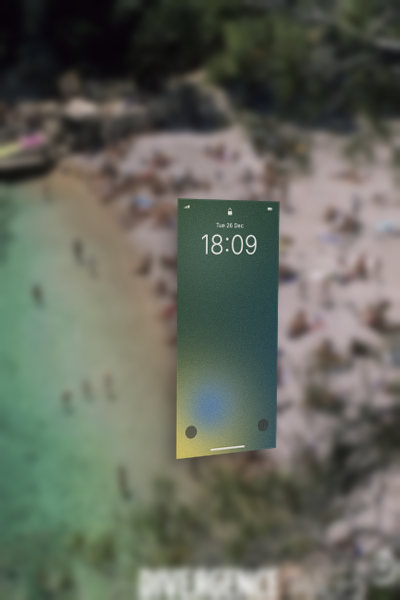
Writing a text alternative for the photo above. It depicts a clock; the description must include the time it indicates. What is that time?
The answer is 18:09
